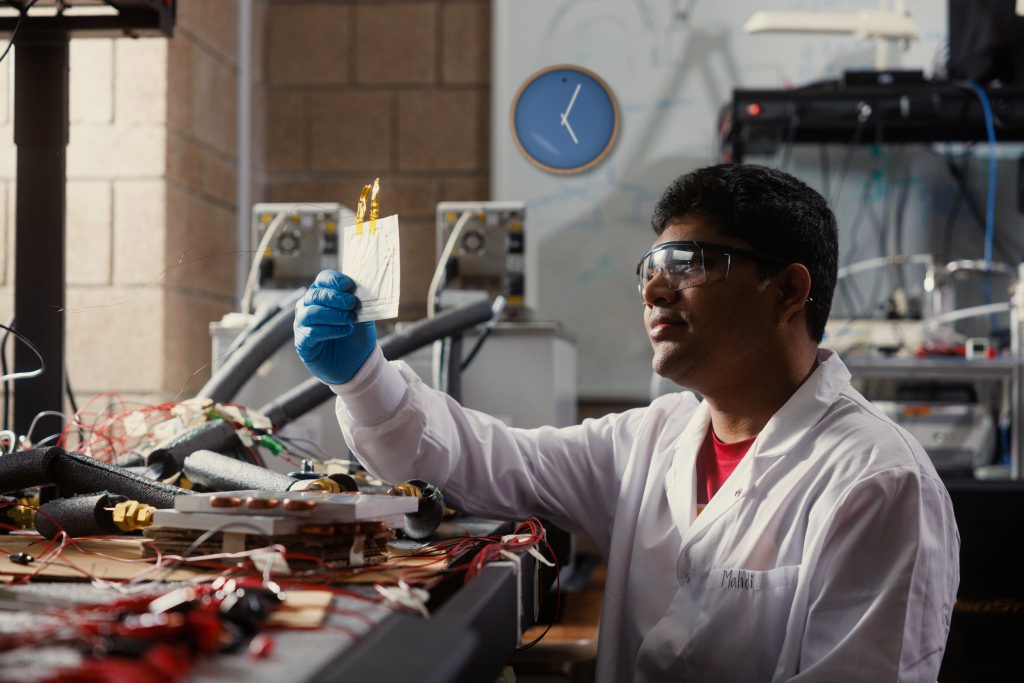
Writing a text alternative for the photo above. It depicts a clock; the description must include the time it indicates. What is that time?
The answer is 5:04
